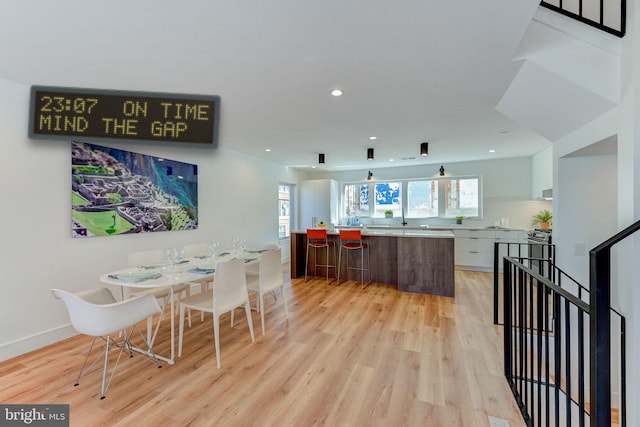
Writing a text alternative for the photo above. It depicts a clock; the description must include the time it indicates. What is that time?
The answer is 23:07
